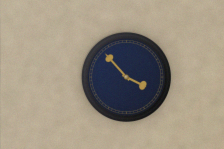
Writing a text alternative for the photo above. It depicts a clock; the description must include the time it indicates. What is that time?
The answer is 3:53
